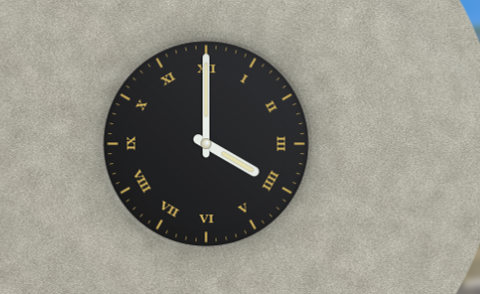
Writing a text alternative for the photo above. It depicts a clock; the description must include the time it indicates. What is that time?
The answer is 4:00
